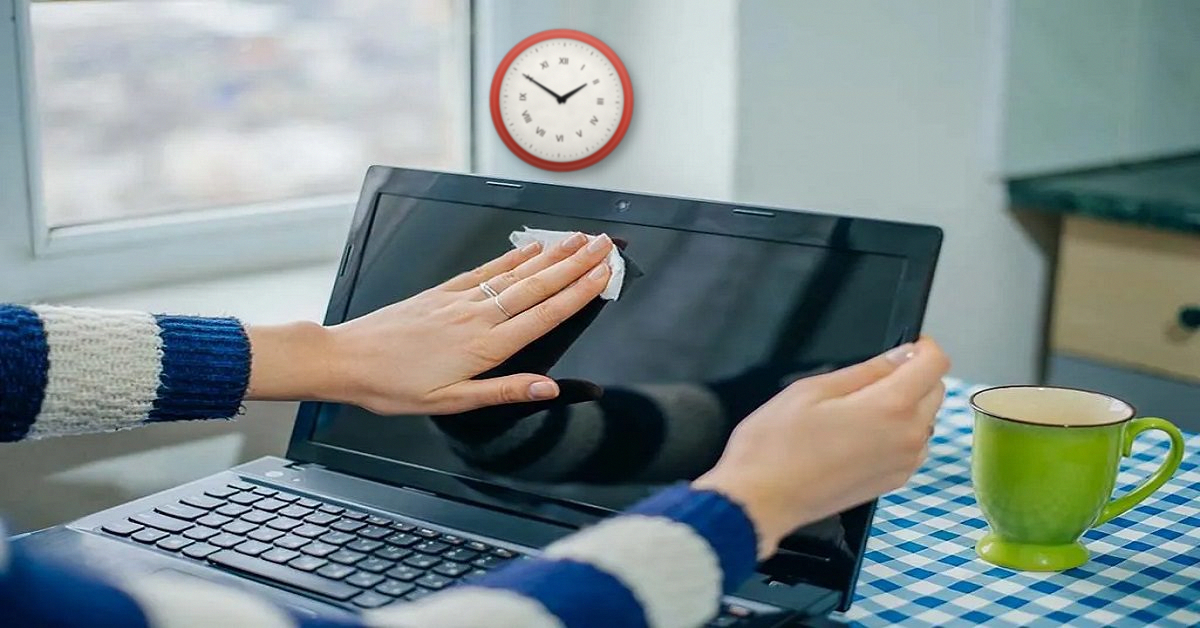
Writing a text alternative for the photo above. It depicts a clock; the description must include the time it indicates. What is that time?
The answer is 1:50
